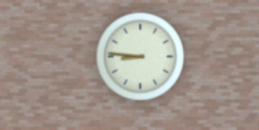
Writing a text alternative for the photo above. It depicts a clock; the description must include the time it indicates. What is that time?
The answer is 8:46
